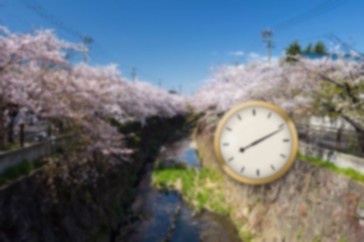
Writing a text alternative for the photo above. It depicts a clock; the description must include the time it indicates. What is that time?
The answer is 8:11
